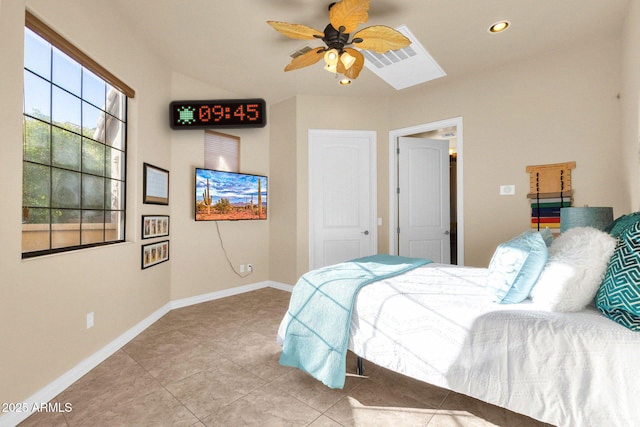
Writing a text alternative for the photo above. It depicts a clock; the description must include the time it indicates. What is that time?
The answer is 9:45
